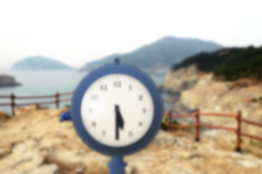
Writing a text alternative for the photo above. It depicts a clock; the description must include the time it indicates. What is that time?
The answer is 5:30
